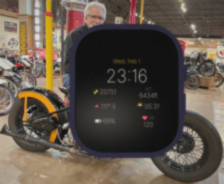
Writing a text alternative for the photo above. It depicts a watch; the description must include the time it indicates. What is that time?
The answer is 23:16
